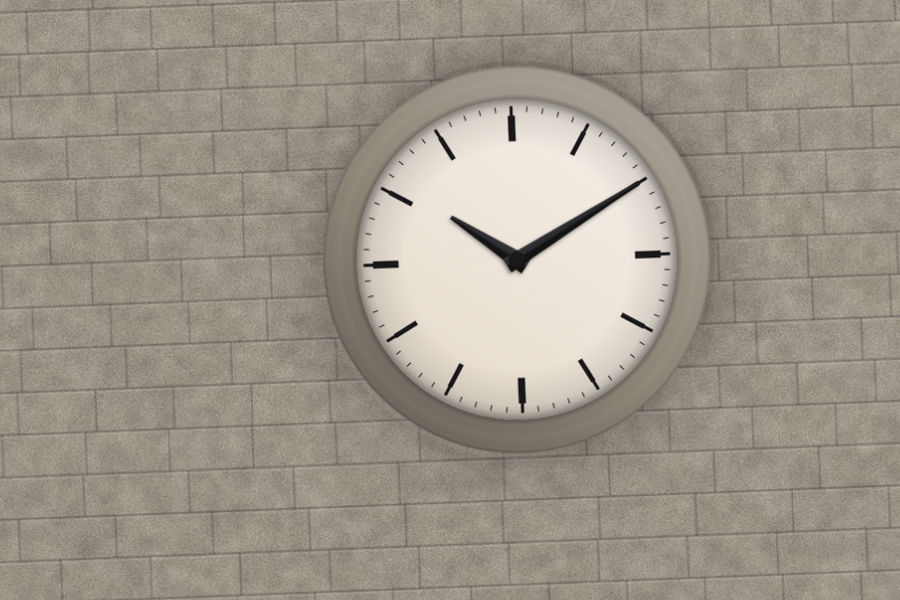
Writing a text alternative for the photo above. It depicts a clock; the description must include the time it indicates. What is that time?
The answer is 10:10
